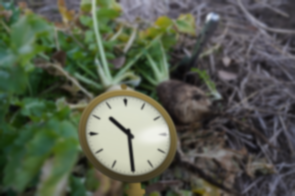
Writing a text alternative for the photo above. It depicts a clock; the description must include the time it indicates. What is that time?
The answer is 10:30
